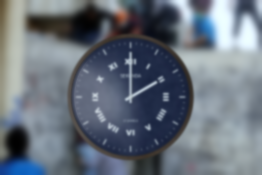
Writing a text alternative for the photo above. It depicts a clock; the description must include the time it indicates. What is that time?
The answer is 2:00
